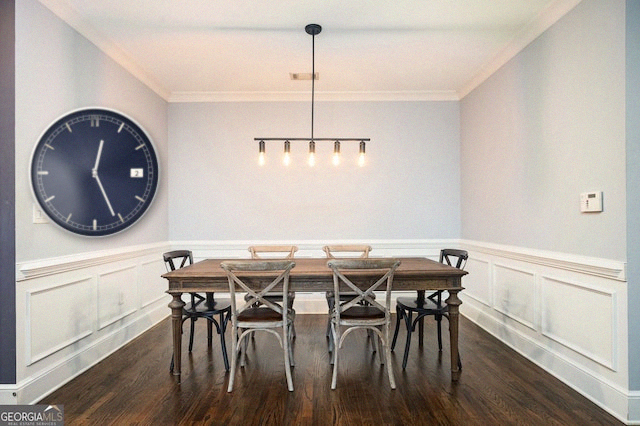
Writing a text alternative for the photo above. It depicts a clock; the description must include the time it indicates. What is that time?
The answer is 12:26
